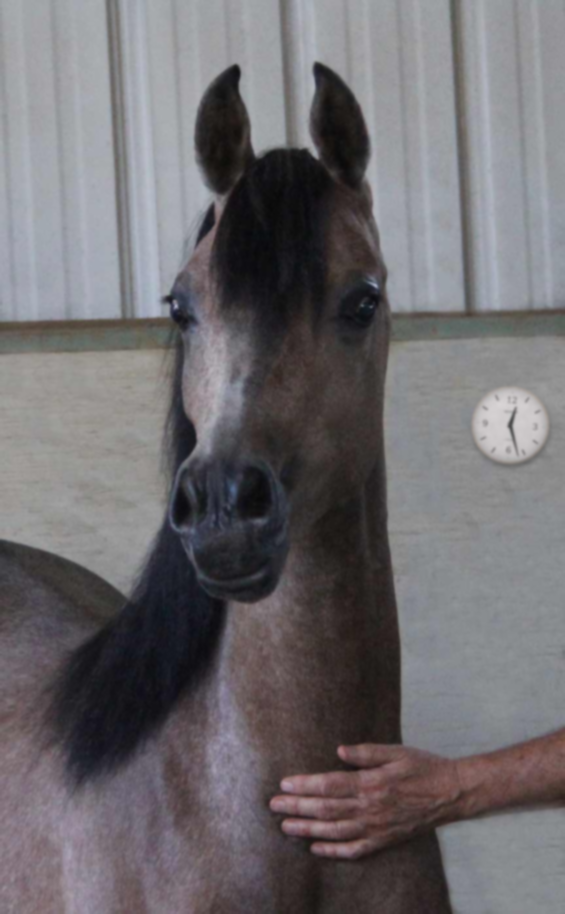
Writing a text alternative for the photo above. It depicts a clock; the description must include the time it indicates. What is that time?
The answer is 12:27
